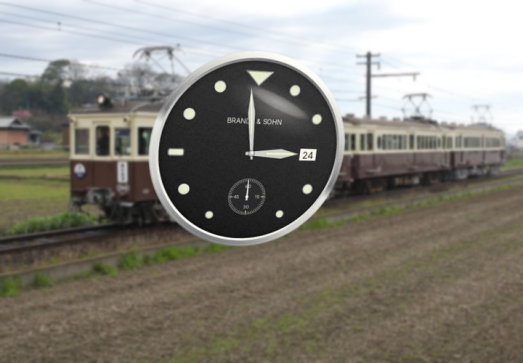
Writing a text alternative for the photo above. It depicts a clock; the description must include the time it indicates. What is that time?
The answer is 2:59
